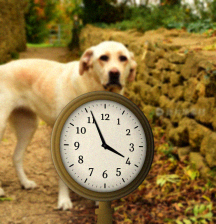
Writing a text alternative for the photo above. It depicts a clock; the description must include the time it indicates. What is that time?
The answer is 3:56
